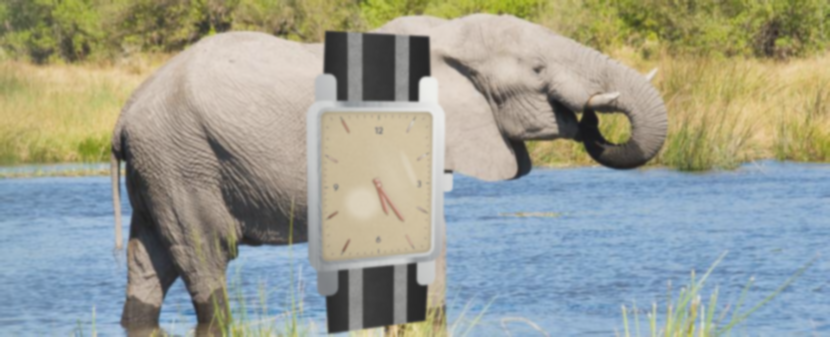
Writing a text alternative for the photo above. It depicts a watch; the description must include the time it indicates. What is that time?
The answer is 5:24
